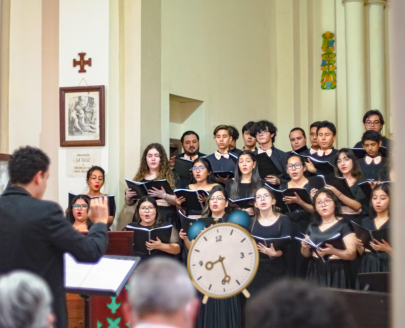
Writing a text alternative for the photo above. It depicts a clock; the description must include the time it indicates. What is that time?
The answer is 8:28
